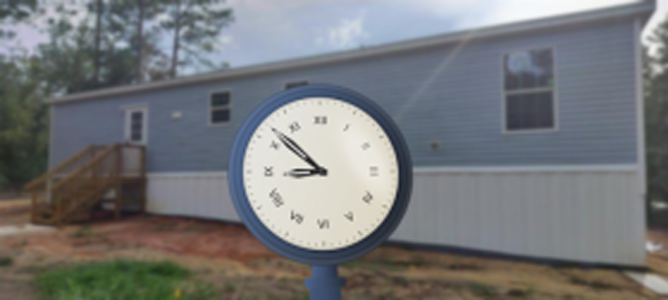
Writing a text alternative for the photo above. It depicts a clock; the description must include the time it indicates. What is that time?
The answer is 8:52
